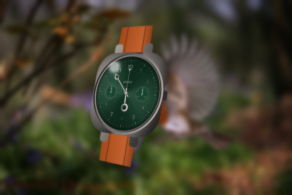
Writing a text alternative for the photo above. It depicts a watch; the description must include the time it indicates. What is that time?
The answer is 5:53
